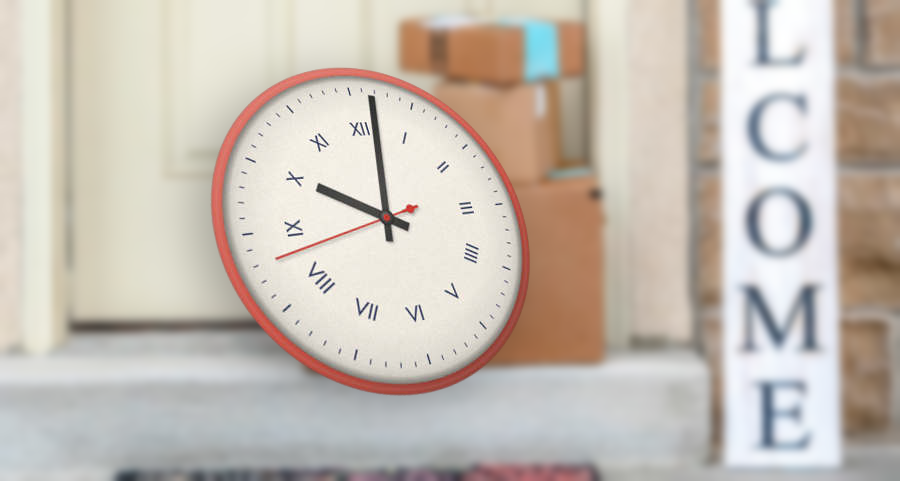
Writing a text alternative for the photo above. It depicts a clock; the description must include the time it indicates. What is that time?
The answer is 10:01:43
